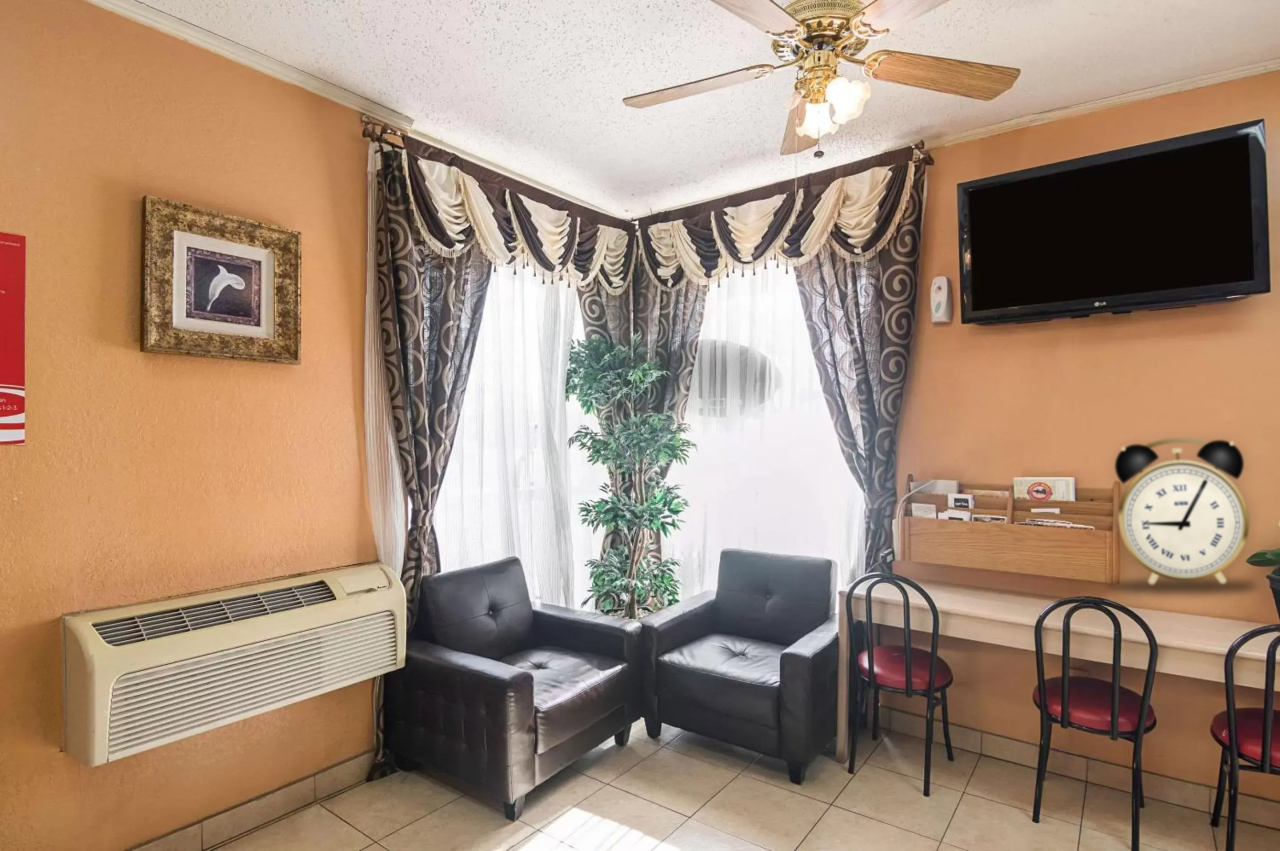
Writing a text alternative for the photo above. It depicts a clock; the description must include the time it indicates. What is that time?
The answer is 9:05
